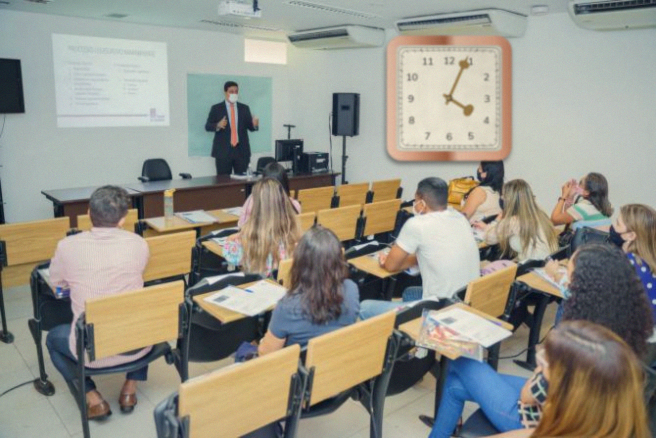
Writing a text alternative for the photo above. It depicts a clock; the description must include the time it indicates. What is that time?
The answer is 4:04
